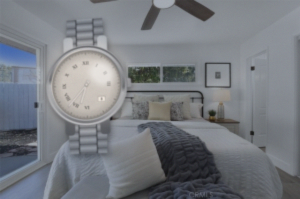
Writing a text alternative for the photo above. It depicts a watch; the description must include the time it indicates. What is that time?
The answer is 6:37
